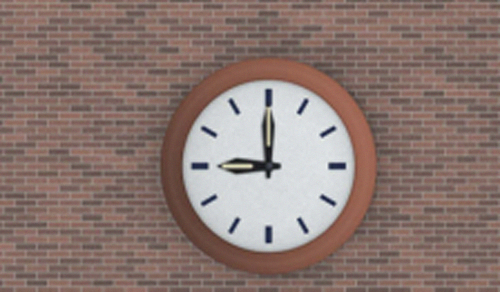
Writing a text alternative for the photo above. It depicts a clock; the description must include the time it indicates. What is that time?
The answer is 9:00
